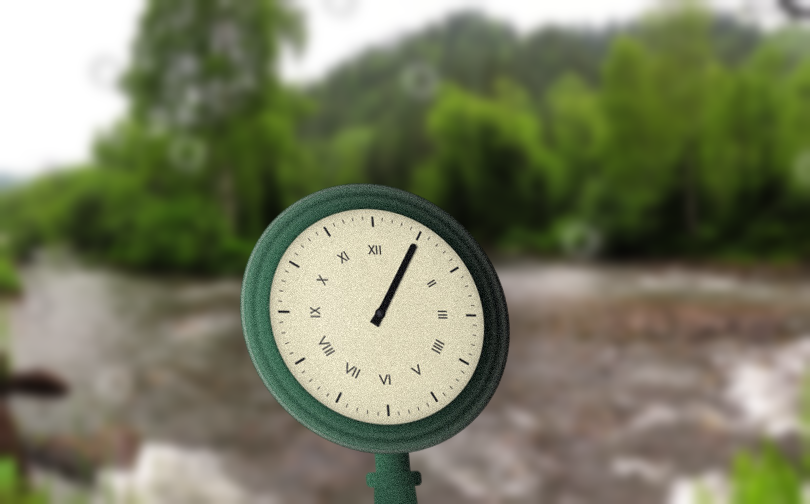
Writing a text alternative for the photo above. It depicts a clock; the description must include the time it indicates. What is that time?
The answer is 1:05
